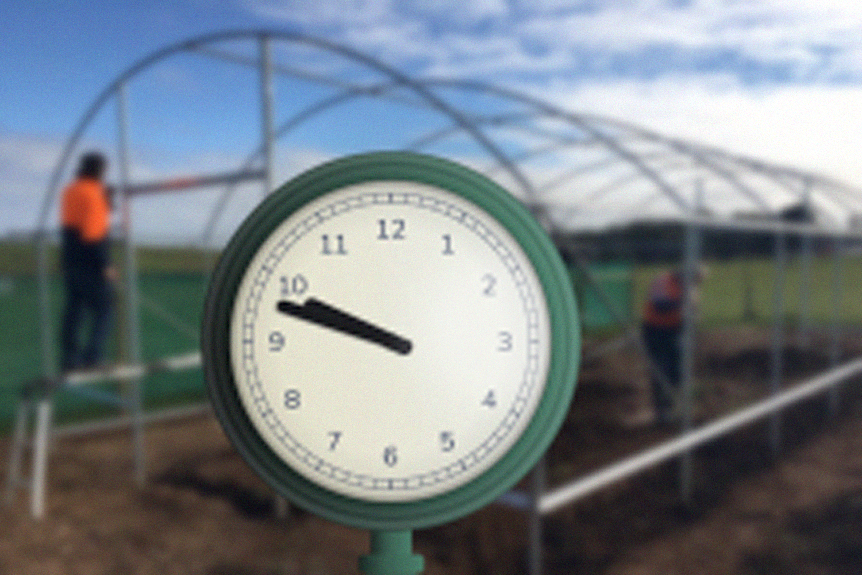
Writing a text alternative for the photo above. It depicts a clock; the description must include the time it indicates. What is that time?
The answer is 9:48
